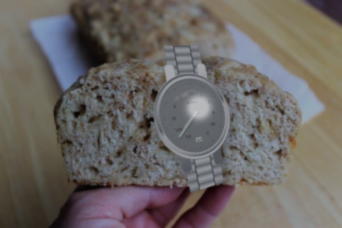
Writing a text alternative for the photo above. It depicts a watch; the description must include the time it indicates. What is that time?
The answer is 7:38
